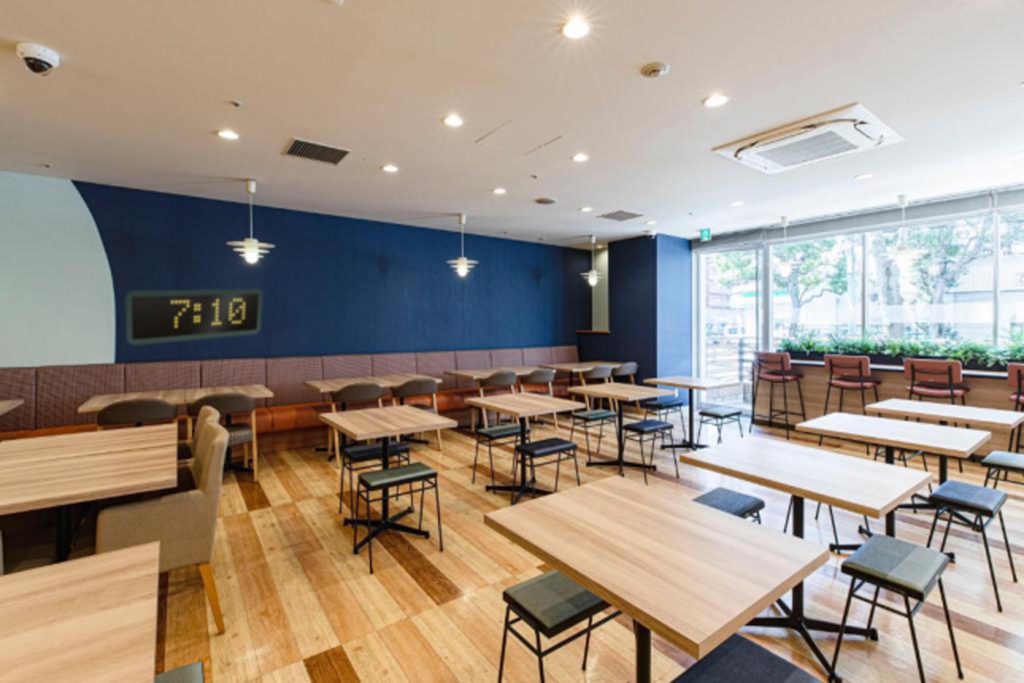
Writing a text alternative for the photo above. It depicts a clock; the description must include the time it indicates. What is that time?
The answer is 7:10
